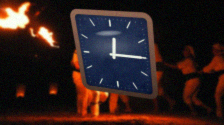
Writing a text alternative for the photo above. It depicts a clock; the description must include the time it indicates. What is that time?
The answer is 12:15
